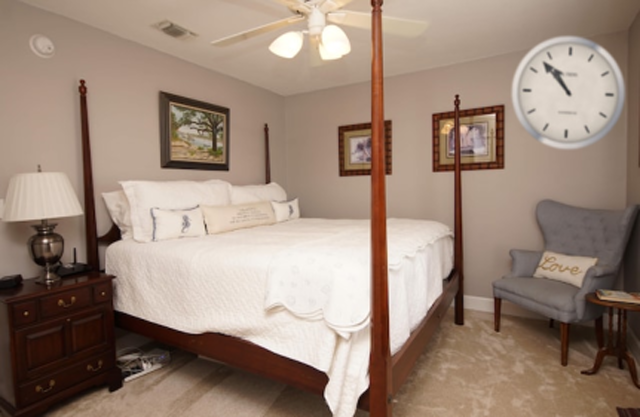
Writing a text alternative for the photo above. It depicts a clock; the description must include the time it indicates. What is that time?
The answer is 10:53
